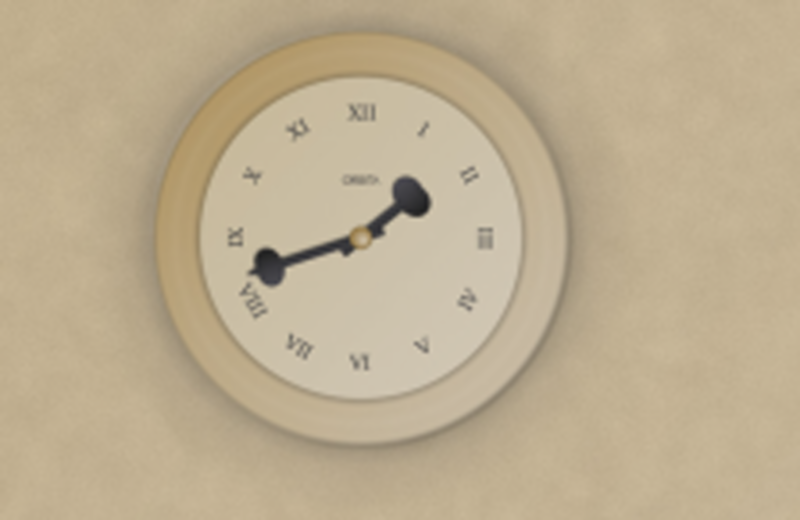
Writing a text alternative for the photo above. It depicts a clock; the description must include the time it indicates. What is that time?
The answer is 1:42
